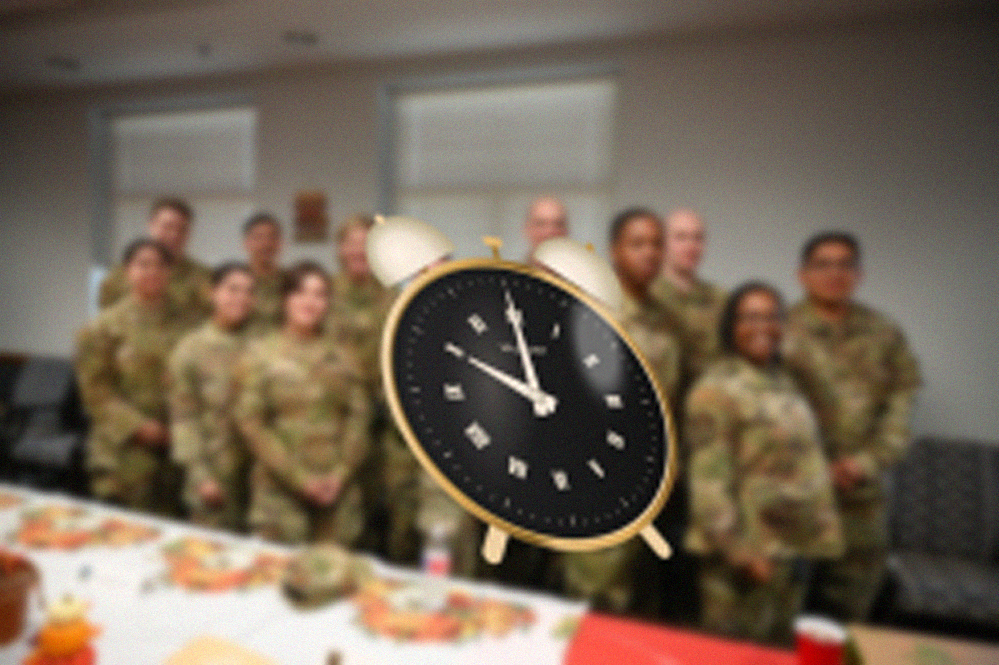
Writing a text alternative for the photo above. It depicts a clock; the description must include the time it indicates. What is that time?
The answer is 10:00
